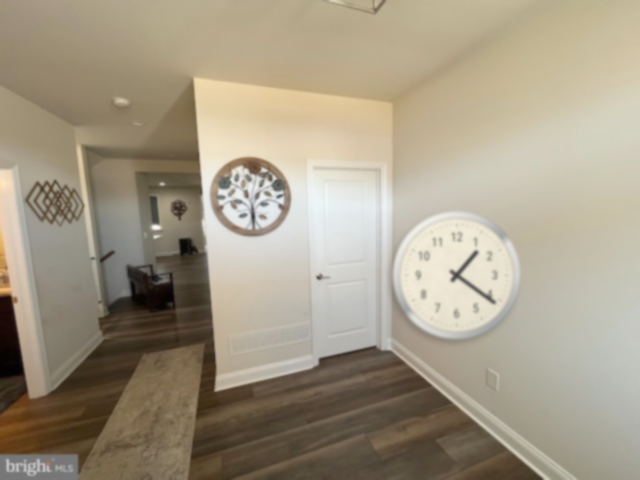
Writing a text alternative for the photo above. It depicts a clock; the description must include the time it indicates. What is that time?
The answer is 1:21
